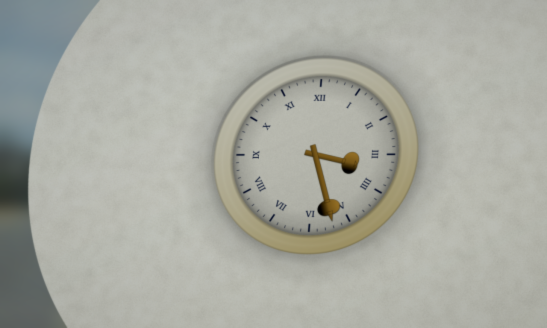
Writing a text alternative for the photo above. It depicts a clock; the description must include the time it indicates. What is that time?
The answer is 3:27
